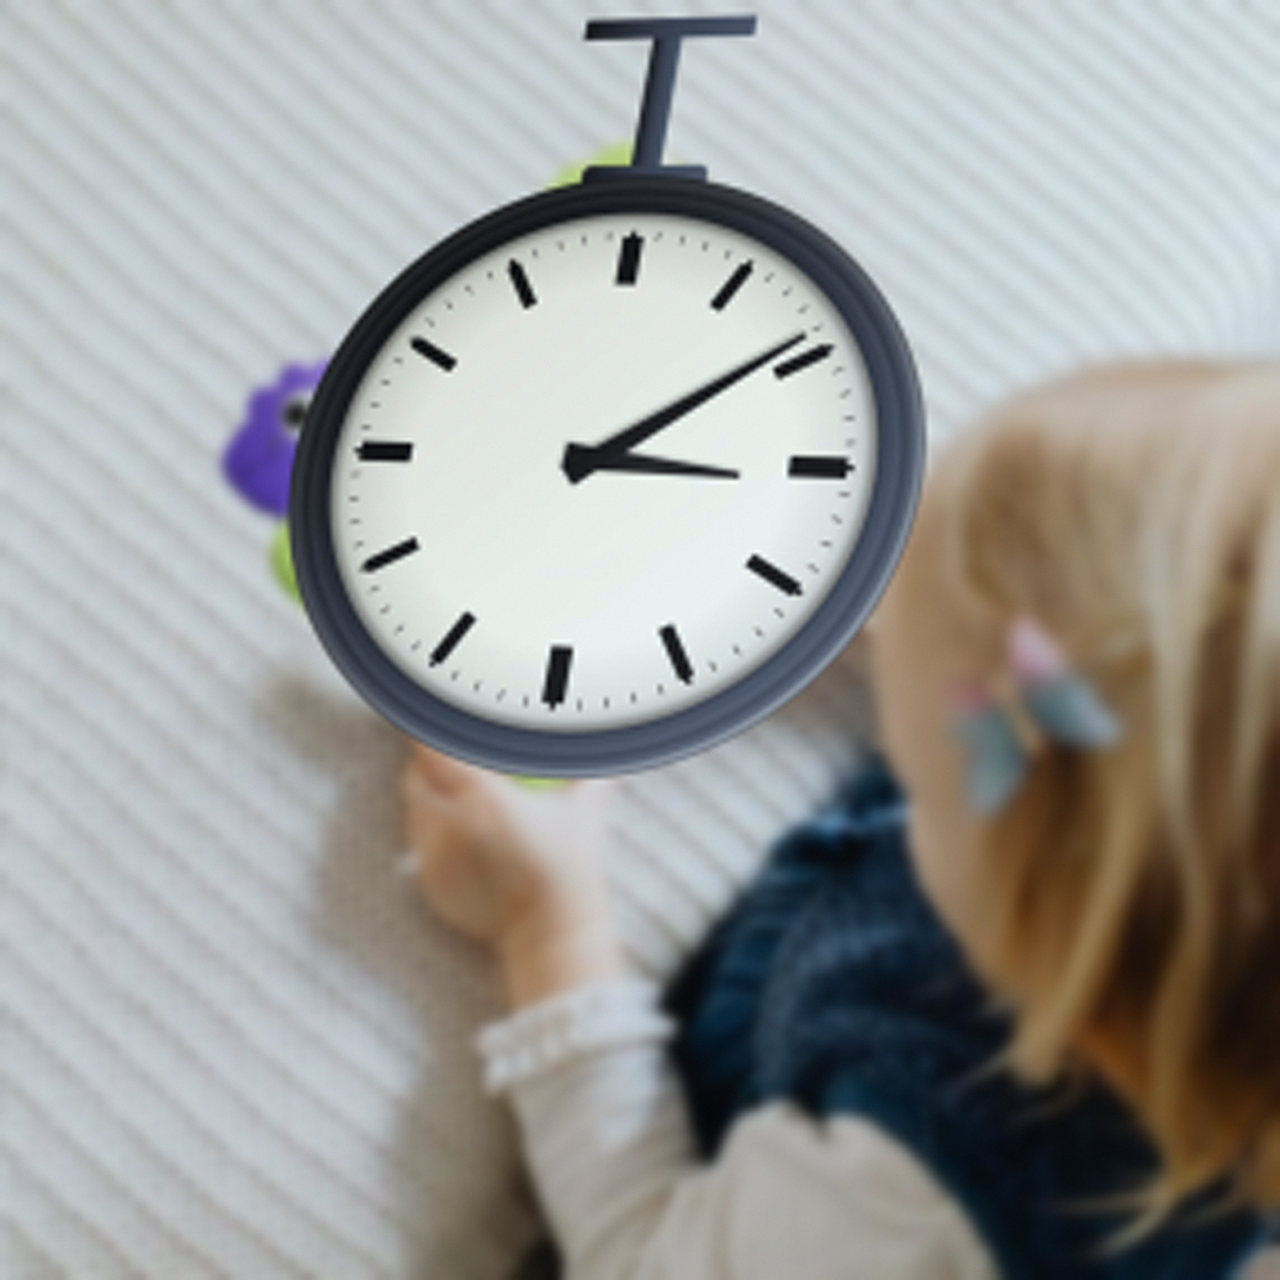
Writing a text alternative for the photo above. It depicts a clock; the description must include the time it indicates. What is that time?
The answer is 3:09
